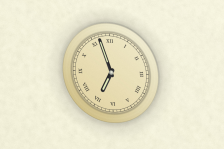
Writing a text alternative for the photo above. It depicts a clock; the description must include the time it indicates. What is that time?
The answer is 6:57
